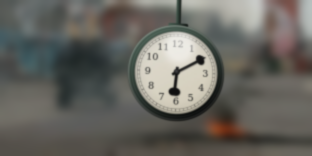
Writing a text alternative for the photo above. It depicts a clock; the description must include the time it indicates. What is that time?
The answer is 6:10
